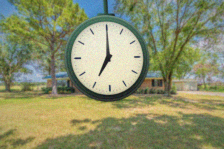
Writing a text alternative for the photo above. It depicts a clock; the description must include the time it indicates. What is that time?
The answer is 7:00
